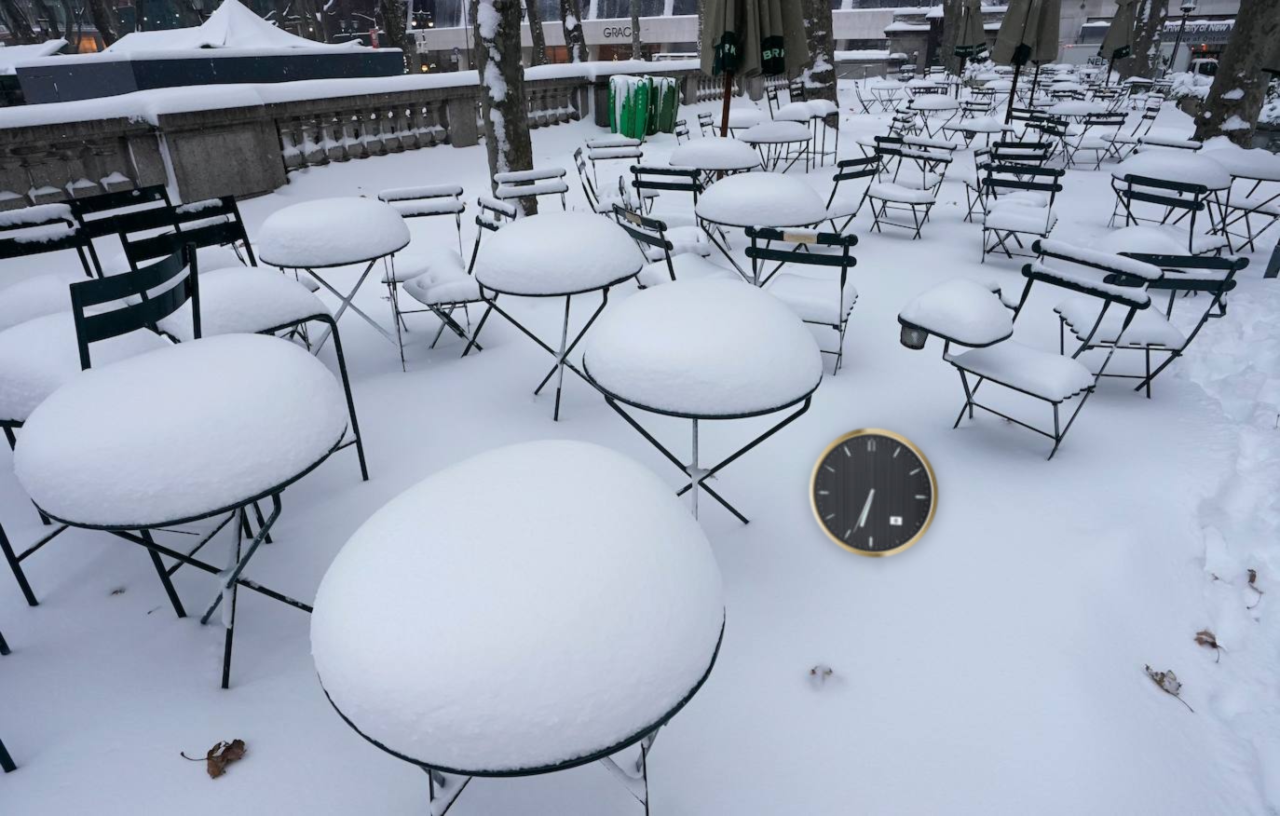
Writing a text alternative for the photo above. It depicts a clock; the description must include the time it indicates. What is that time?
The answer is 6:34
